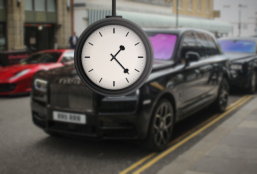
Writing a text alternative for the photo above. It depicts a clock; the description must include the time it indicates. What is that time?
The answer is 1:23
